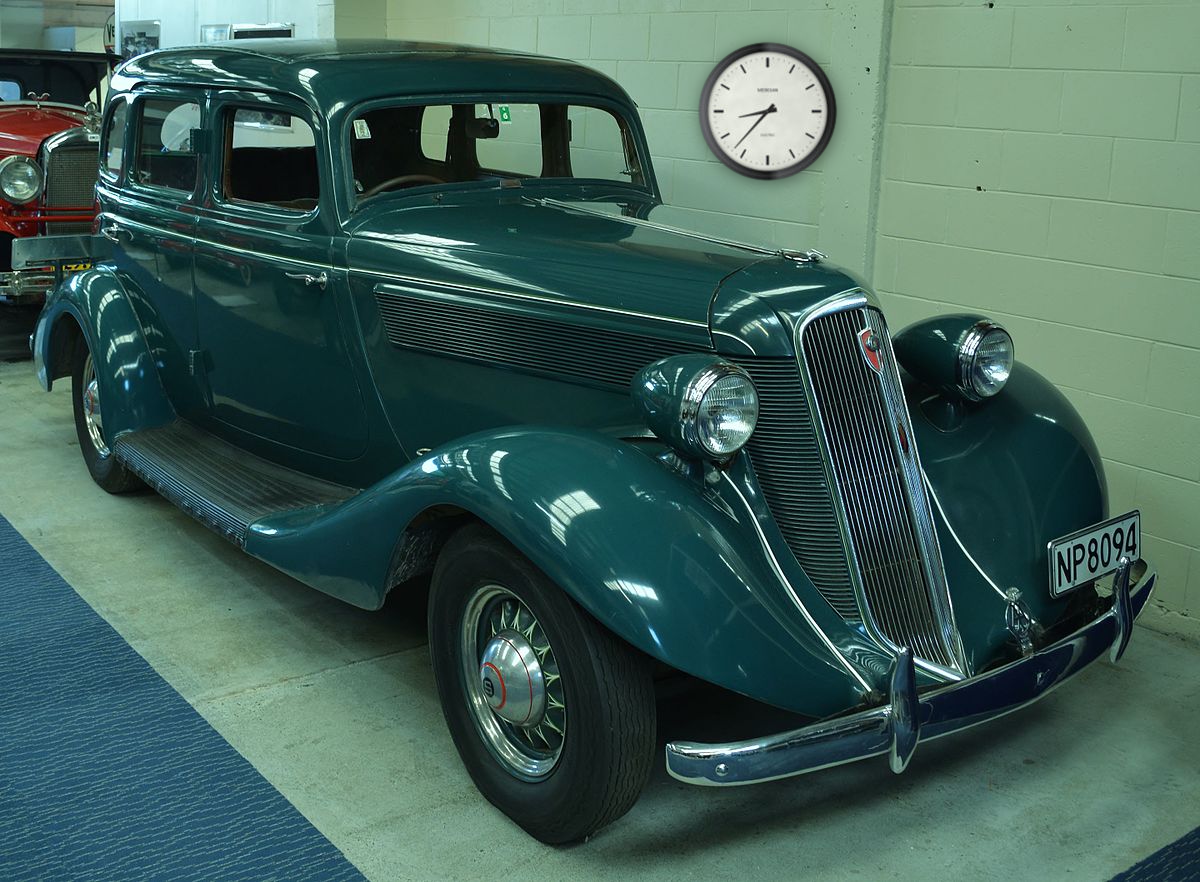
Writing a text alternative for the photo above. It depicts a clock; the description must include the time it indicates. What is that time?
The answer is 8:37
